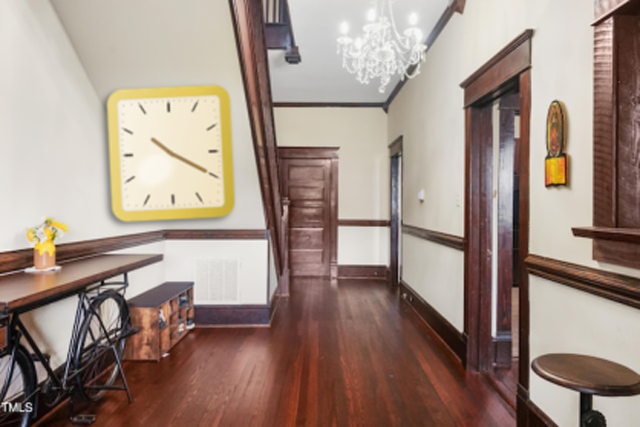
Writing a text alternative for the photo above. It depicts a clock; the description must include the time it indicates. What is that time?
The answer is 10:20
